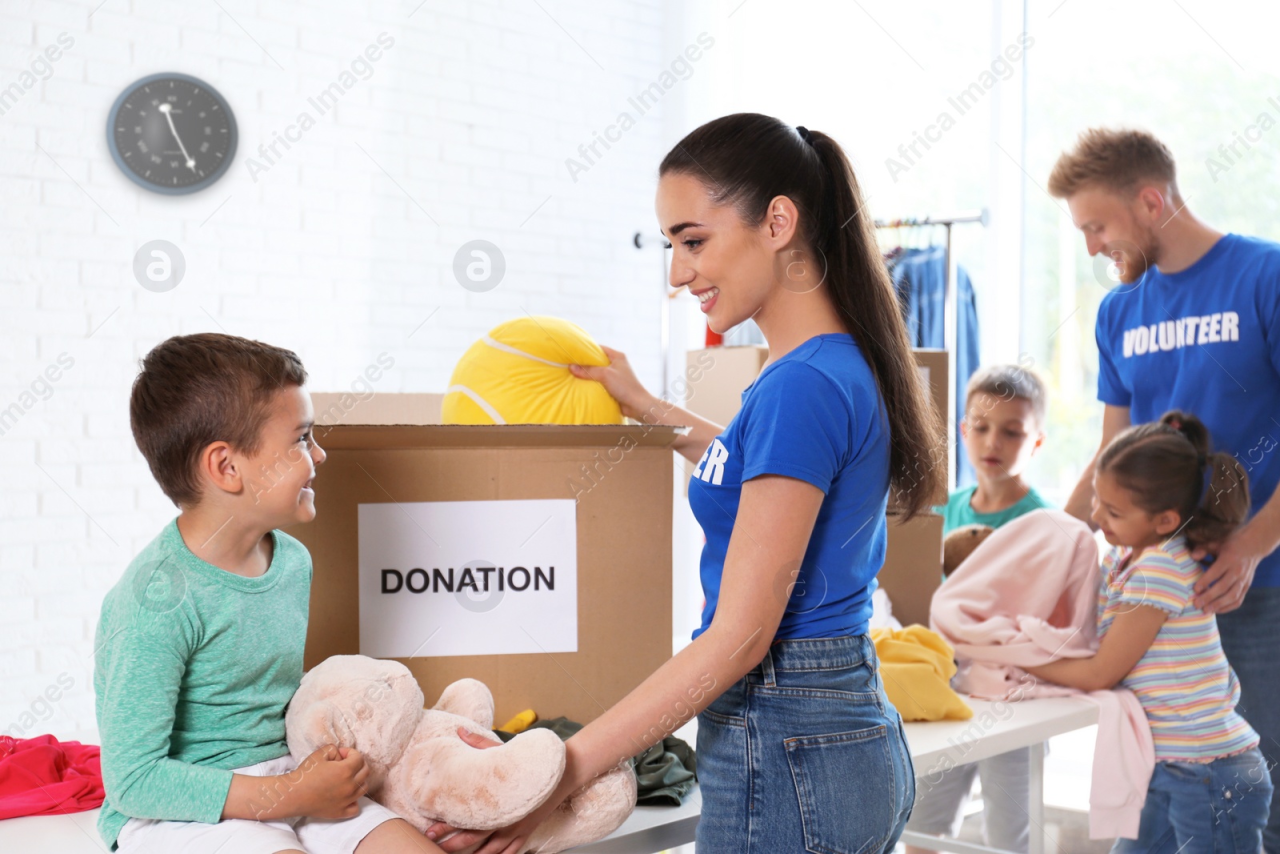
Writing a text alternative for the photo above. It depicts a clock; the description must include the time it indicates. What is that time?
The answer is 11:26
